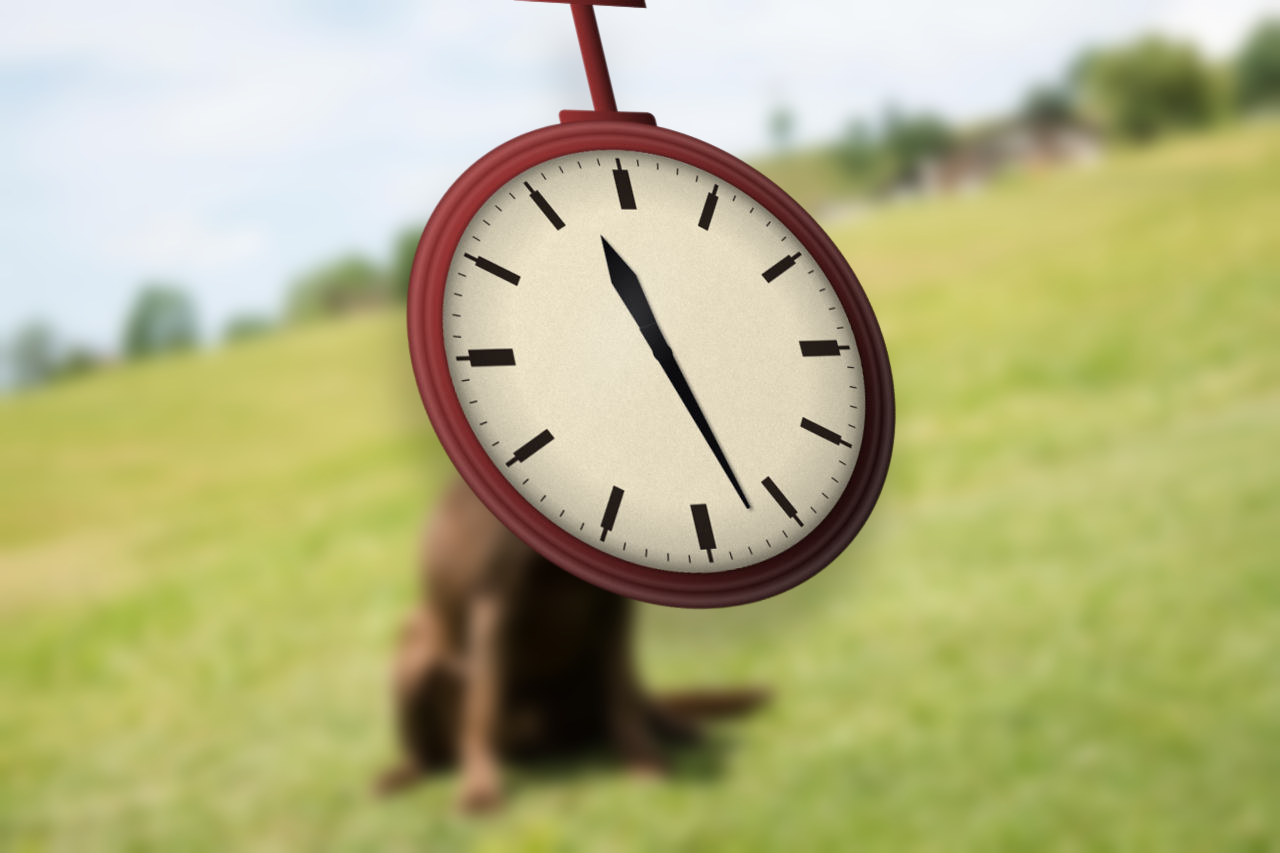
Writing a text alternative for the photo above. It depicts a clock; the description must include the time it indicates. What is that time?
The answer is 11:27
